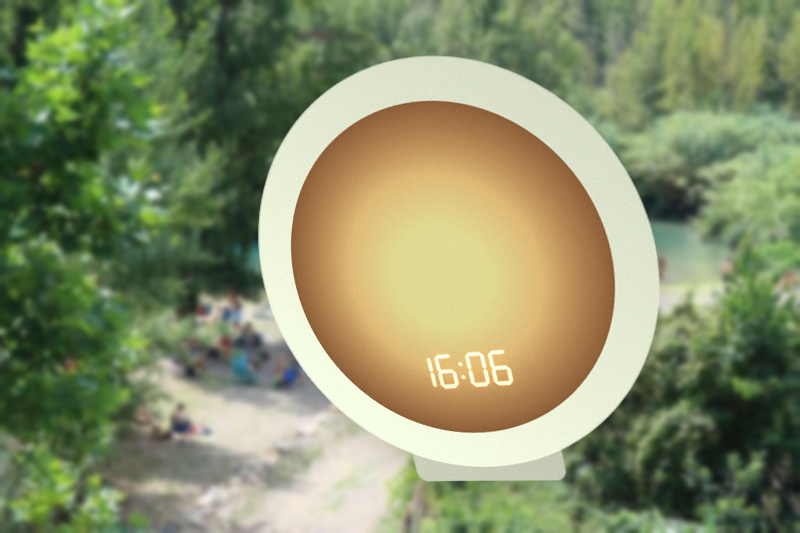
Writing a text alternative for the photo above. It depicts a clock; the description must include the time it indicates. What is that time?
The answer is 16:06
